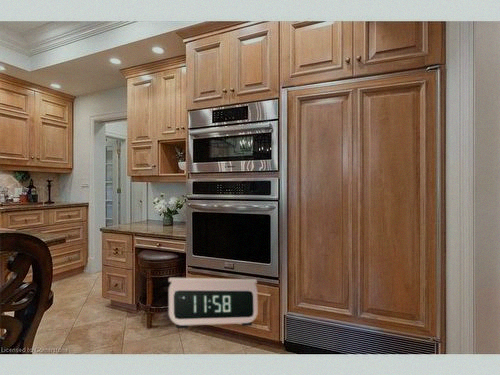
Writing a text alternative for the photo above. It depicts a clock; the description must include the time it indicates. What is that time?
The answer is 11:58
